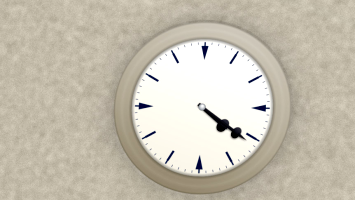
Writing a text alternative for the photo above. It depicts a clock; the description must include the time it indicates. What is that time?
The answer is 4:21
